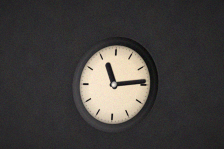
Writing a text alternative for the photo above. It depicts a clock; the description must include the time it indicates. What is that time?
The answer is 11:14
